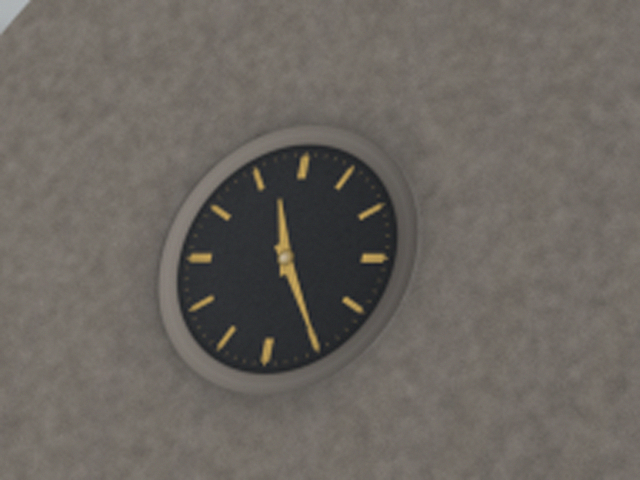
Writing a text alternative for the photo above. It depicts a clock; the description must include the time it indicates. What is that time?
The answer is 11:25
